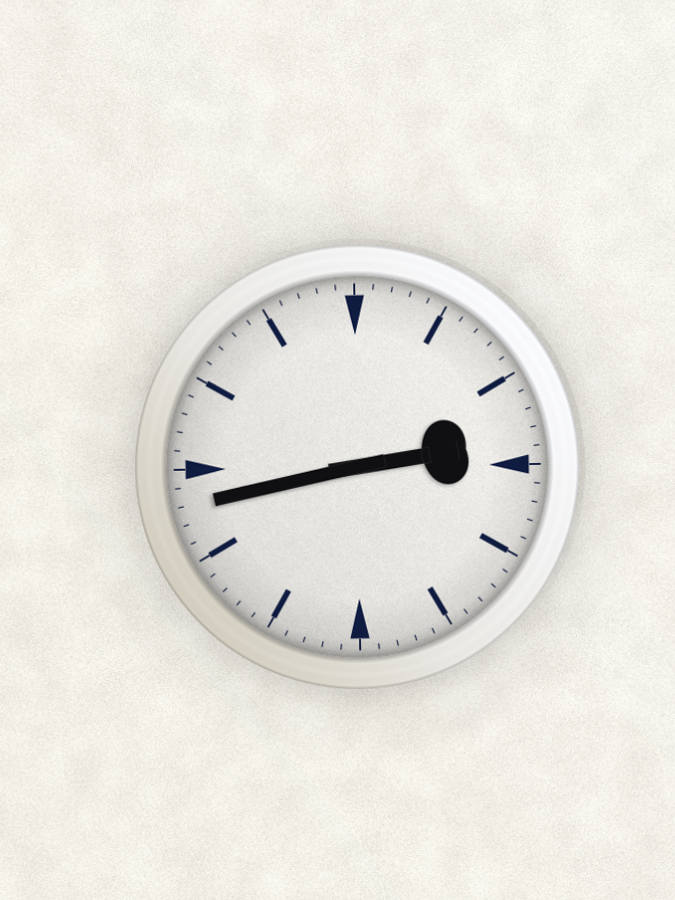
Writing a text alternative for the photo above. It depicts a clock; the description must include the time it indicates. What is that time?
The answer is 2:43
